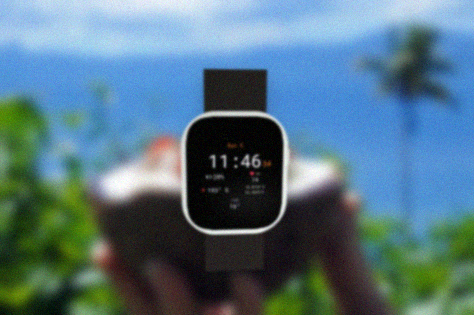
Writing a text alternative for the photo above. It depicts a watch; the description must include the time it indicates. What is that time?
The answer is 11:46
